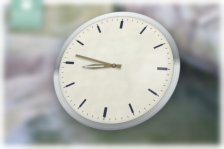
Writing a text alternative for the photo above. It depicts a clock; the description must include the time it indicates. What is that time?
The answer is 8:47
